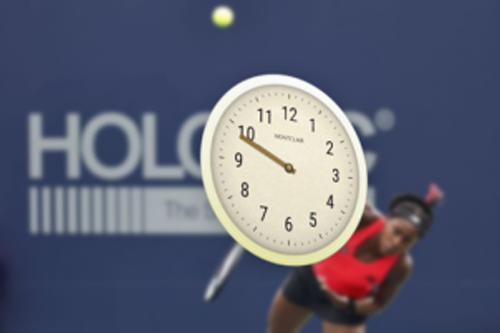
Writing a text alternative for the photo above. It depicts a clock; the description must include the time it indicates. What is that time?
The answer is 9:49
